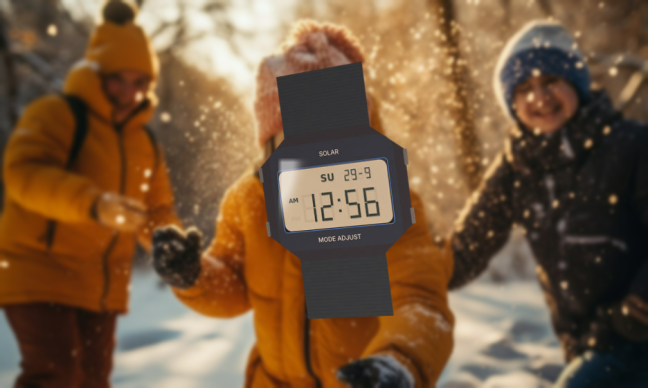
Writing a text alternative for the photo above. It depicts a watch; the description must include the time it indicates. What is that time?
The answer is 12:56
